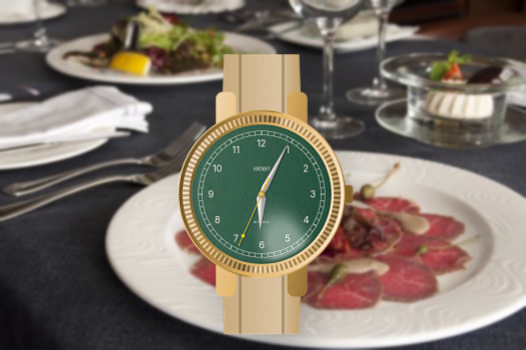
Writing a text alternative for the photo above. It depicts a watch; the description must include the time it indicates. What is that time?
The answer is 6:04:34
